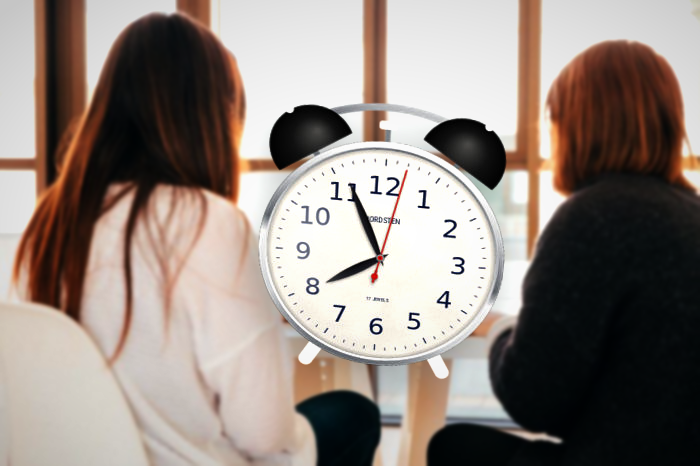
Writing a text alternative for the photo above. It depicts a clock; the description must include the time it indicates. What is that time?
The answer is 7:56:02
